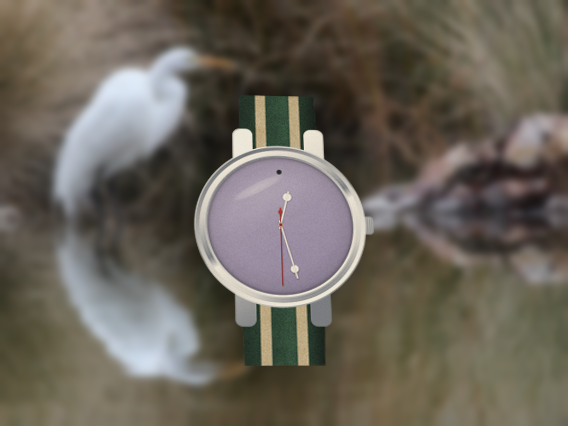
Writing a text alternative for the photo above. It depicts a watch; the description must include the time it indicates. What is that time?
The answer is 12:27:30
